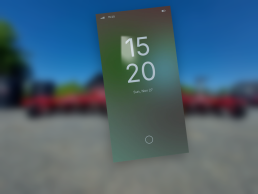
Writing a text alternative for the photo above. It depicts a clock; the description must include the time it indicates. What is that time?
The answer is 15:20
